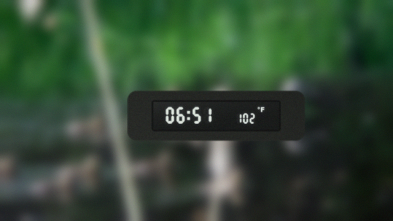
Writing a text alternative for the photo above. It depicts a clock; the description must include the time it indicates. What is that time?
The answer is 6:51
